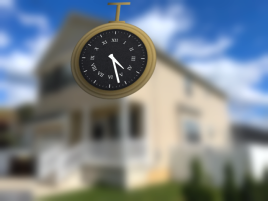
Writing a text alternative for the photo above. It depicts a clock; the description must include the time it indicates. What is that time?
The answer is 4:27
